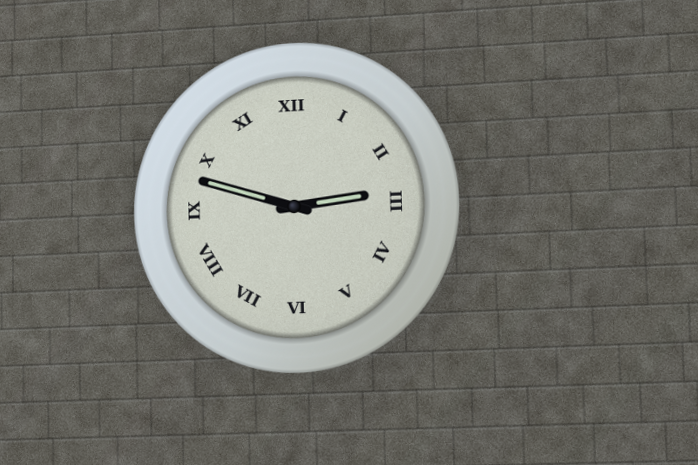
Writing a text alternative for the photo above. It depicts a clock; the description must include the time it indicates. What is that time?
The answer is 2:48
